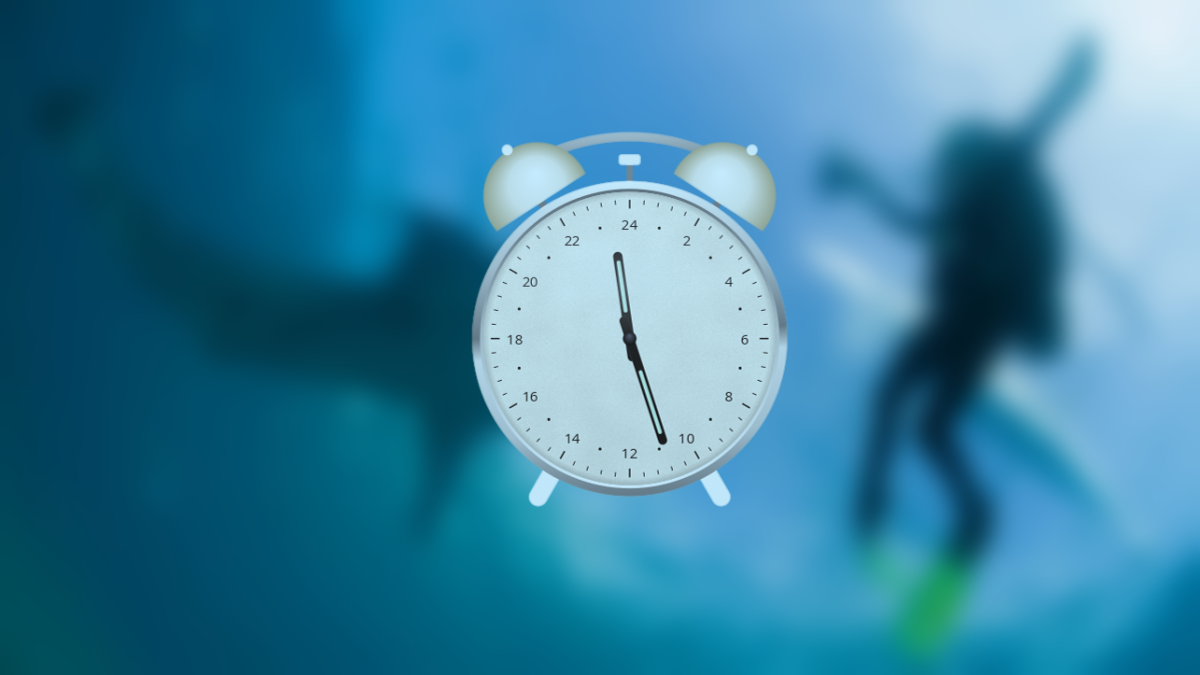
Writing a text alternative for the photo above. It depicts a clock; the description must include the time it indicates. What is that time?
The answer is 23:27
